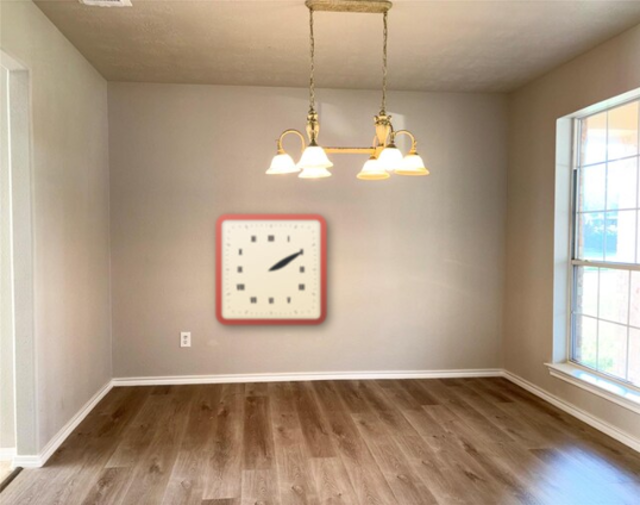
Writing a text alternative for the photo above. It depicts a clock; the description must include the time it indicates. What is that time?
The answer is 2:10
